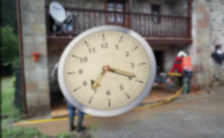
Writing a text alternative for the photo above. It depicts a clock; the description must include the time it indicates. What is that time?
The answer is 7:19
